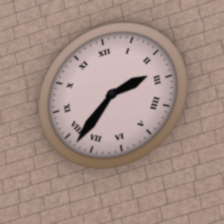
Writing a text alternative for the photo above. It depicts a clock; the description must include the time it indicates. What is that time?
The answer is 2:38
